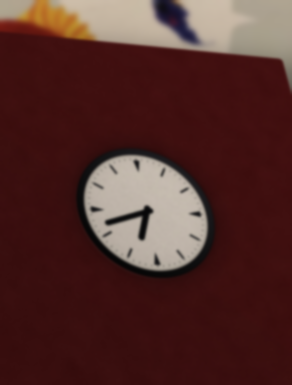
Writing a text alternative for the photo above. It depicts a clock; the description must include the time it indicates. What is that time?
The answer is 6:42
